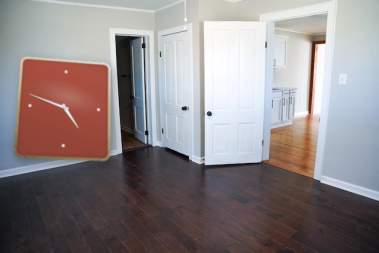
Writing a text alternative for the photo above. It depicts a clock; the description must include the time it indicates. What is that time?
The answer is 4:48
